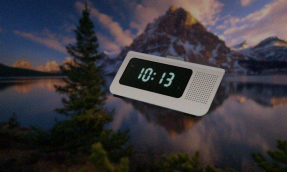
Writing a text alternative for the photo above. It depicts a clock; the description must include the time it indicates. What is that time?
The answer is 10:13
